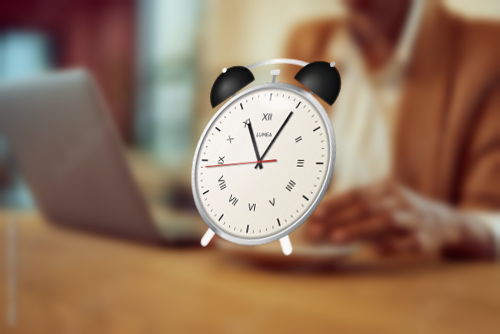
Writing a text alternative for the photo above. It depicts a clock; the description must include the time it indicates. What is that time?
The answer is 11:04:44
